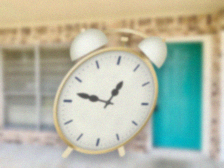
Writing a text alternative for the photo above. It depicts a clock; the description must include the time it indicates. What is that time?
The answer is 12:47
